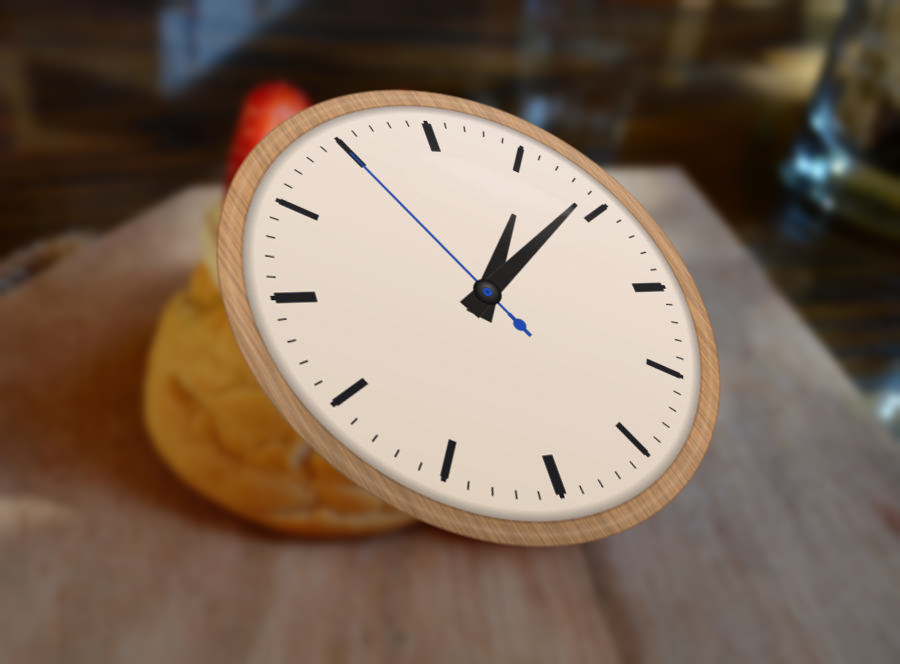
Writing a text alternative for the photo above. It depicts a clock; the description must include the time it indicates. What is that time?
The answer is 1:08:55
